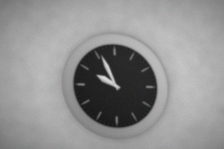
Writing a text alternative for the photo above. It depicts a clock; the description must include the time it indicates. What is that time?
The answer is 9:56
